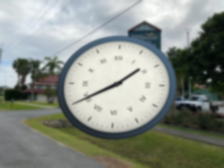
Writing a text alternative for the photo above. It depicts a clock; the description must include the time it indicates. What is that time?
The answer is 1:40
